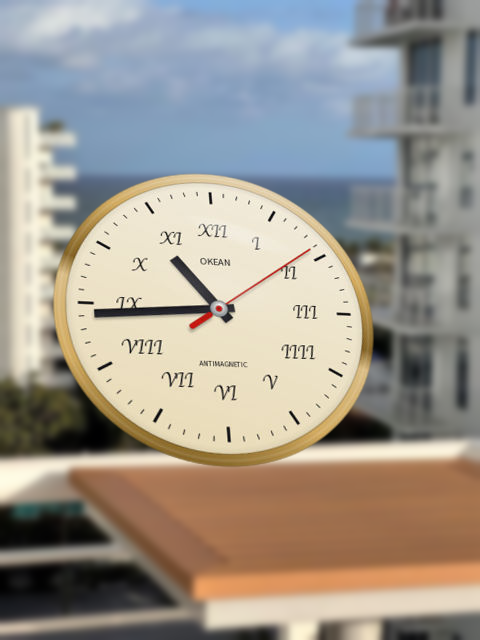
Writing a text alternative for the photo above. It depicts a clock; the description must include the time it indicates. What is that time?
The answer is 10:44:09
